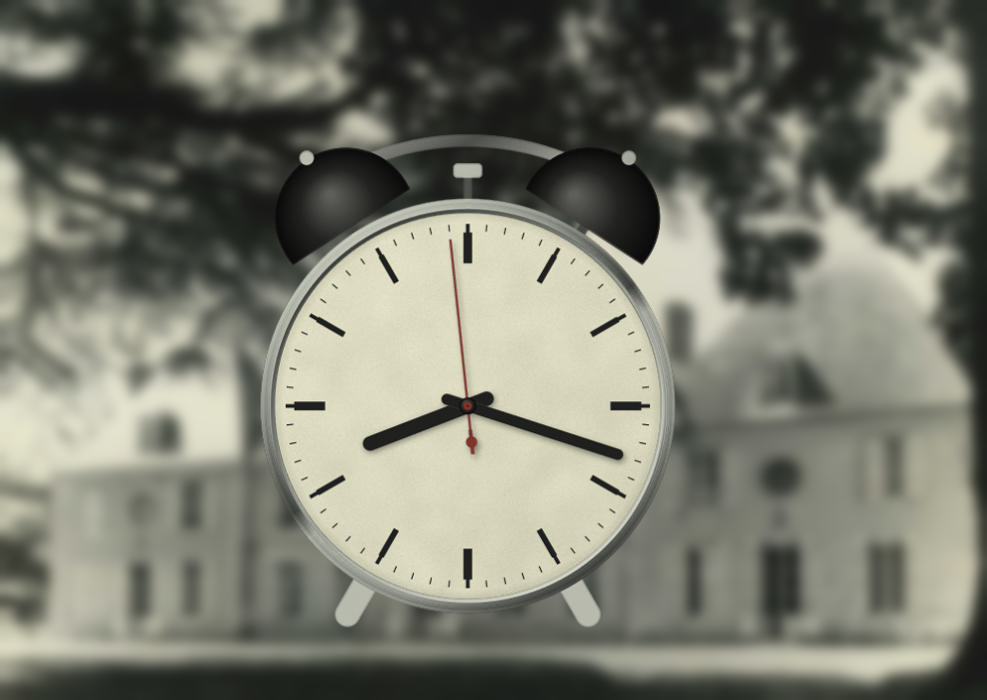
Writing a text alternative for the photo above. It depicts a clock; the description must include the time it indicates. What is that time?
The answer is 8:17:59
